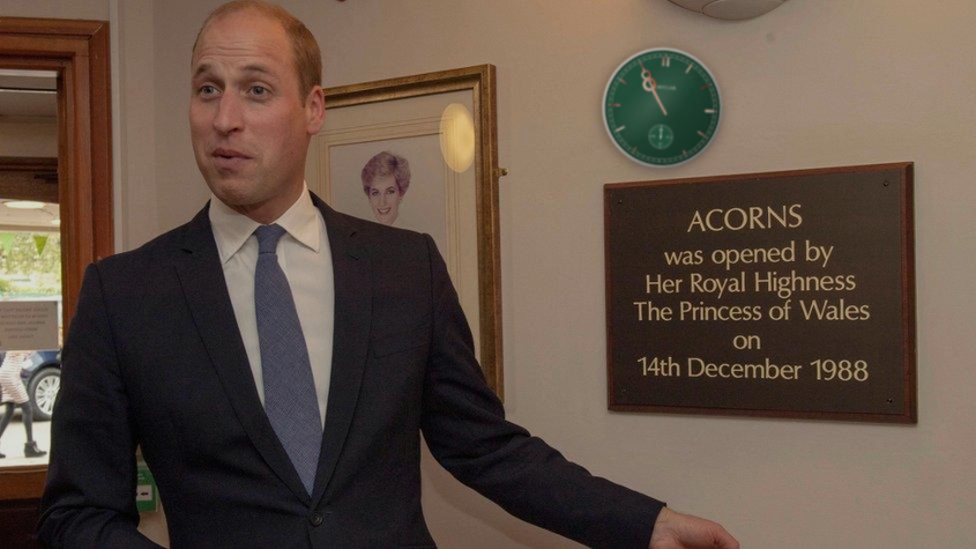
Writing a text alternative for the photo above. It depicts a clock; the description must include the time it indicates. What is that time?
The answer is 10:55
